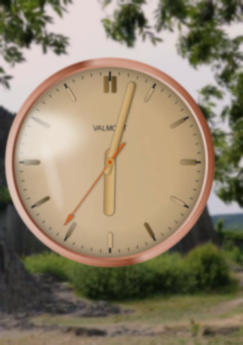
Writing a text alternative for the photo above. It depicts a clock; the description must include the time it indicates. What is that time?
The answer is 6:02:36
